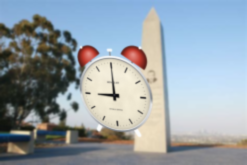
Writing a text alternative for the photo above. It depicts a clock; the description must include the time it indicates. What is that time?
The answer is 9:00
